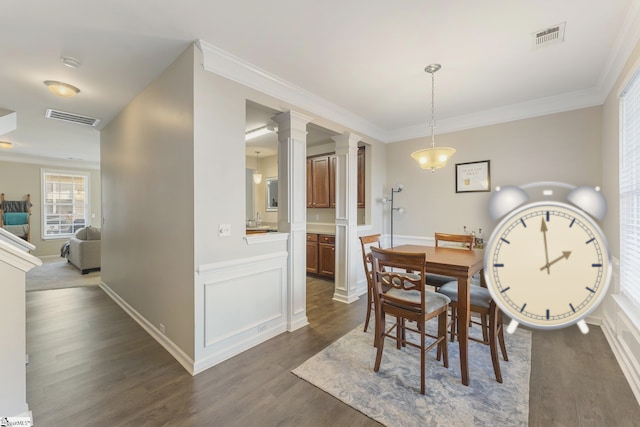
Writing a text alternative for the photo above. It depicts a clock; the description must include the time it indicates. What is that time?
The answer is 1:59
